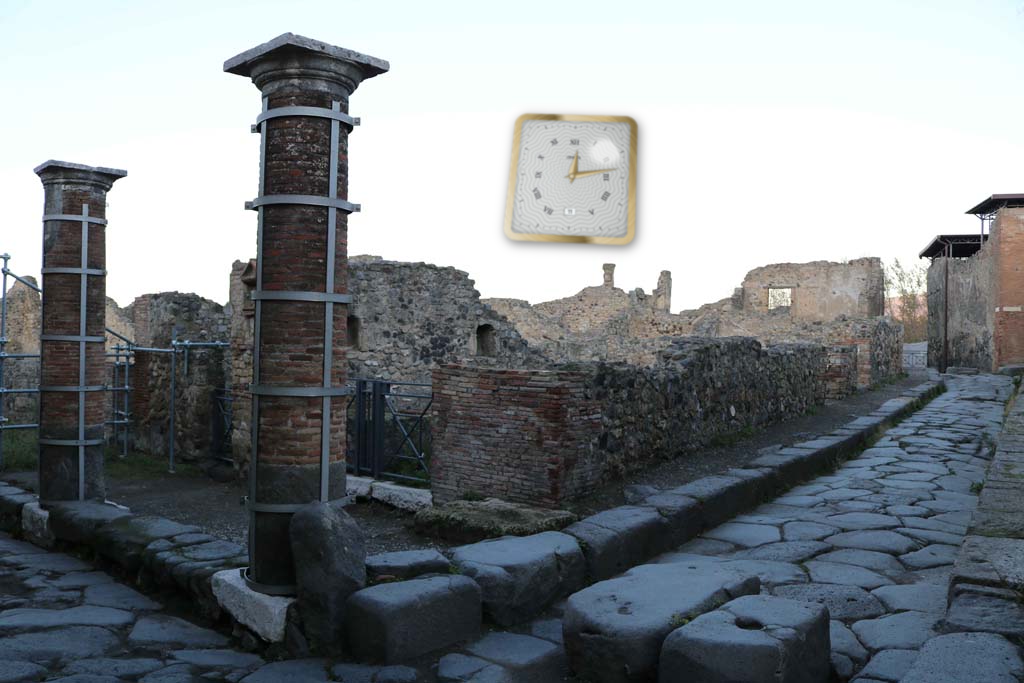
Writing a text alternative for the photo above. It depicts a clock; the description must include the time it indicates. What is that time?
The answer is 12:13
